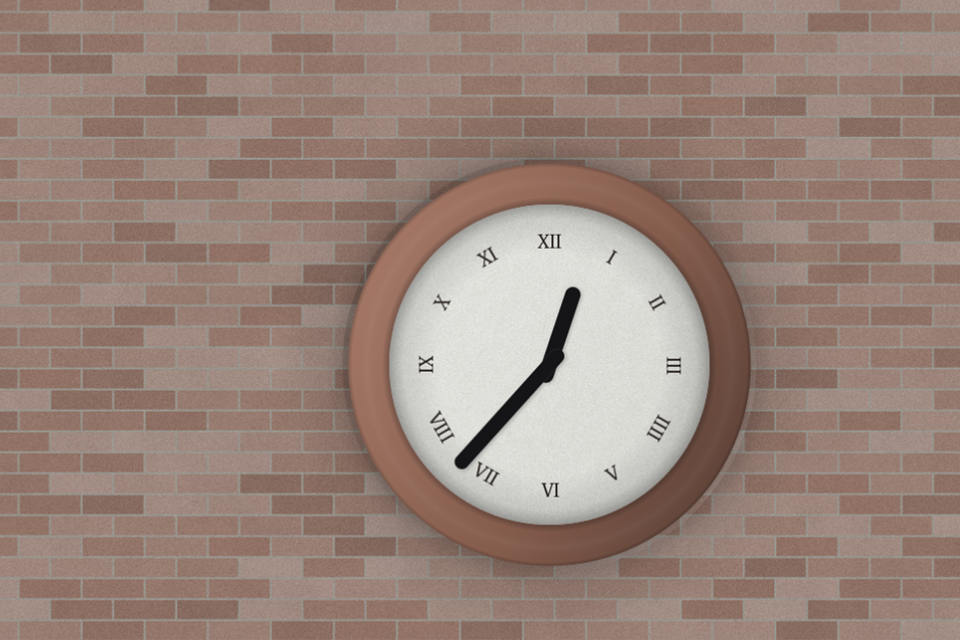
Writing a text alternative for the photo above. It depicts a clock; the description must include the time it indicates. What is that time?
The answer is 12:37
